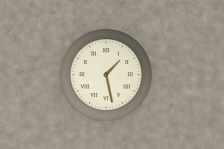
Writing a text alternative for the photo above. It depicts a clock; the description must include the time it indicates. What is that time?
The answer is 1:28
